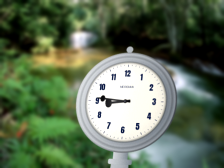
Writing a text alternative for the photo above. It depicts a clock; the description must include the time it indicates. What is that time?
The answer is 8:46
